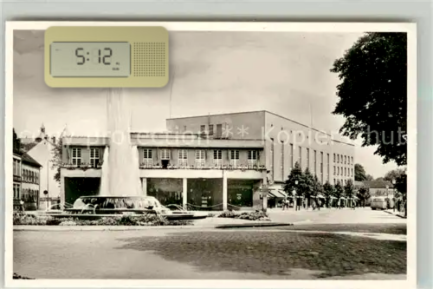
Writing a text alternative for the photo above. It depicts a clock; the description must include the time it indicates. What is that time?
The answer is 5:12
